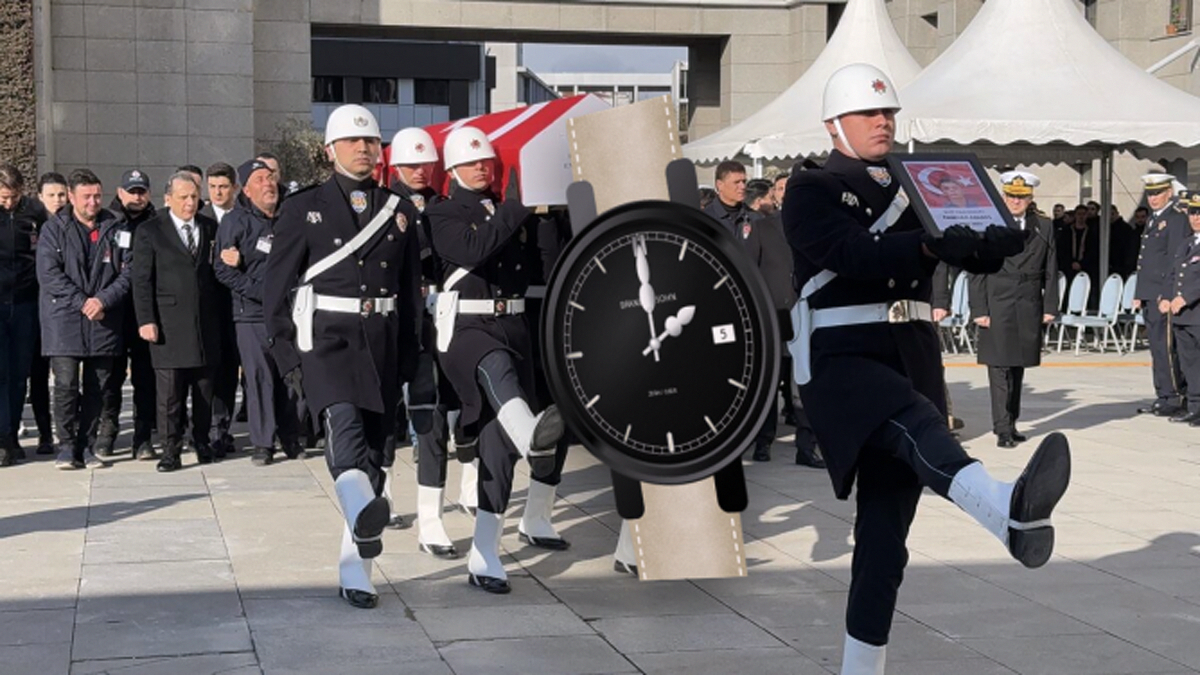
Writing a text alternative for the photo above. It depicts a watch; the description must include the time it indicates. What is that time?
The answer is 2:00
